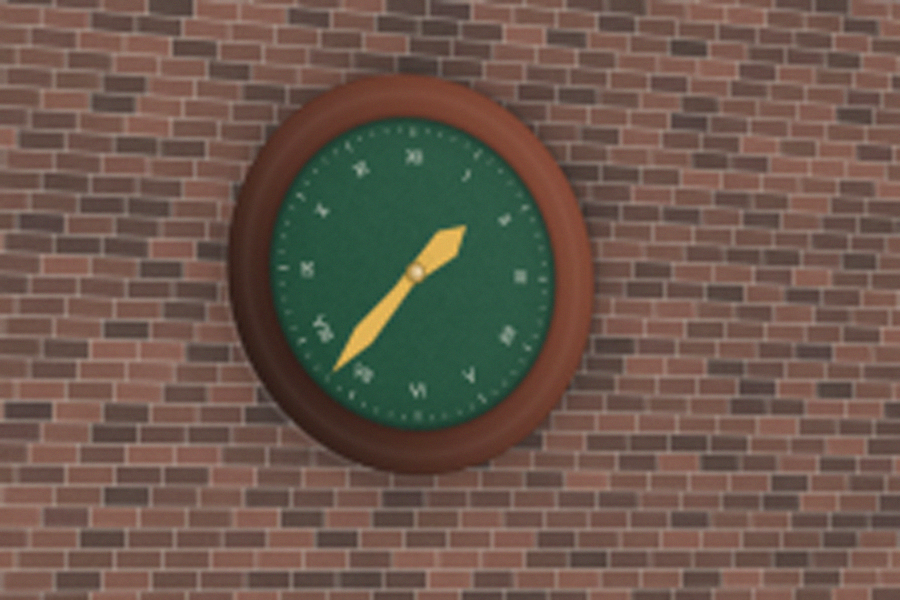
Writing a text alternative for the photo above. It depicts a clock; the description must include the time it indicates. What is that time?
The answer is 1:37
